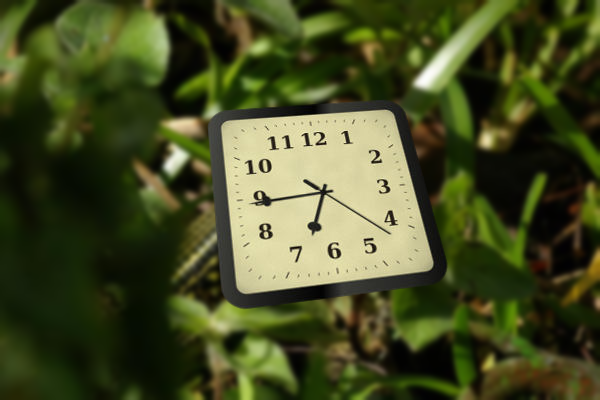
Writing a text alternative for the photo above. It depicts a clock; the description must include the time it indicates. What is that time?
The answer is 6:44:22
